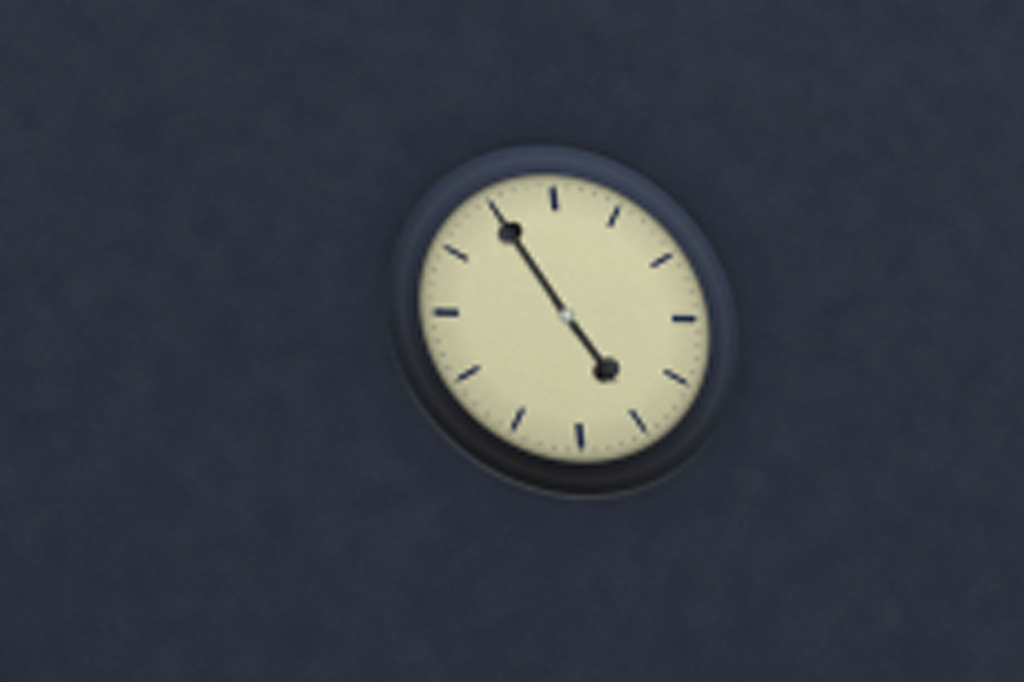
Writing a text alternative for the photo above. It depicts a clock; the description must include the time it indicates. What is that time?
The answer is 4:55
